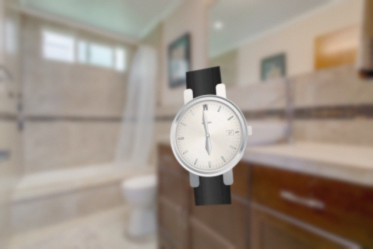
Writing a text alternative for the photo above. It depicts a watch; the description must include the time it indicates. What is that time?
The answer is 5:59
